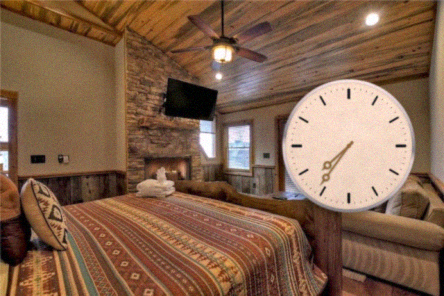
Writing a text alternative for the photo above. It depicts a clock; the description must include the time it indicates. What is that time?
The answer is 7:36
